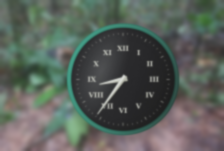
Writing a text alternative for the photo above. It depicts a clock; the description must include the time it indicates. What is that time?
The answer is 8:36
